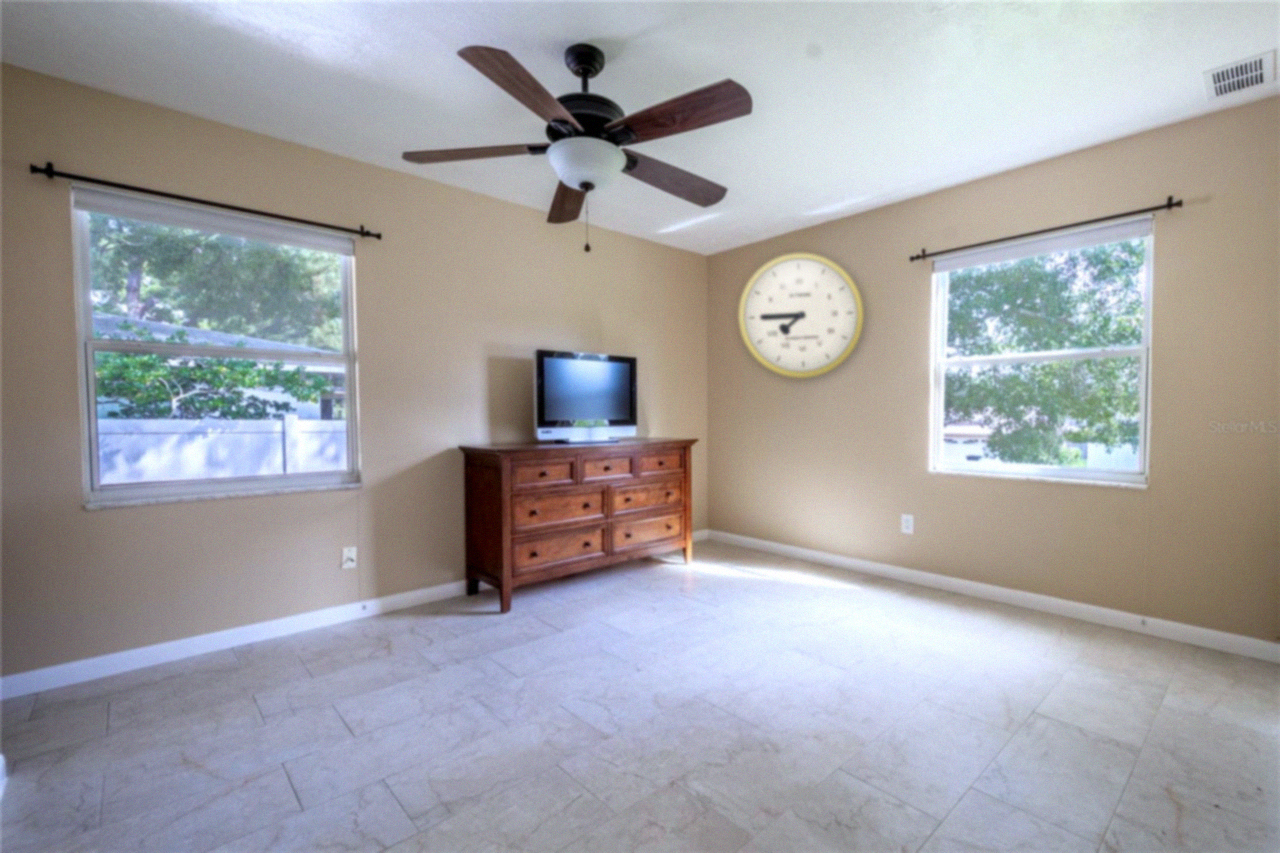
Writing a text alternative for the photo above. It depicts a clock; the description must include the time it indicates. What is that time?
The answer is 7:45
